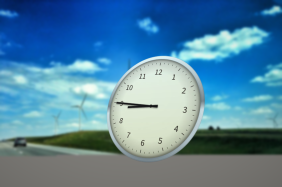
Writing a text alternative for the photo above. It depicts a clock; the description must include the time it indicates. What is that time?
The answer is 8:45
